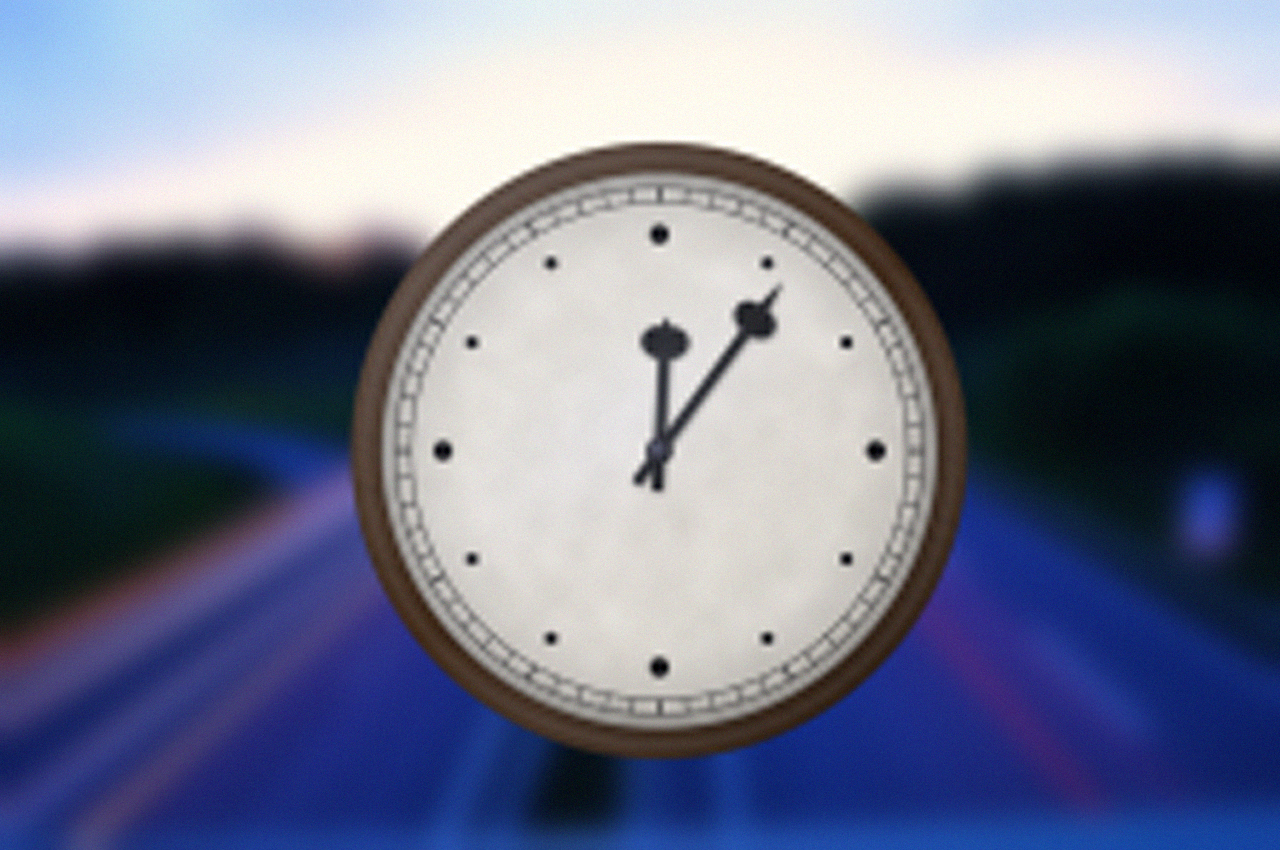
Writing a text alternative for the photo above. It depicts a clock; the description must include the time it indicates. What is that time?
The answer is 12:06
